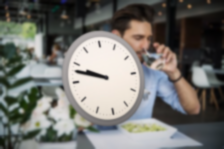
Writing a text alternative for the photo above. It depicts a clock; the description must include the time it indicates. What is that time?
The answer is 9:48
